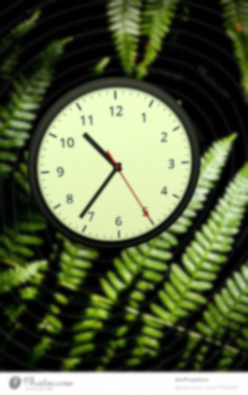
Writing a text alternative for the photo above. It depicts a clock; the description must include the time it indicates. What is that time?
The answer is 10:36:25
